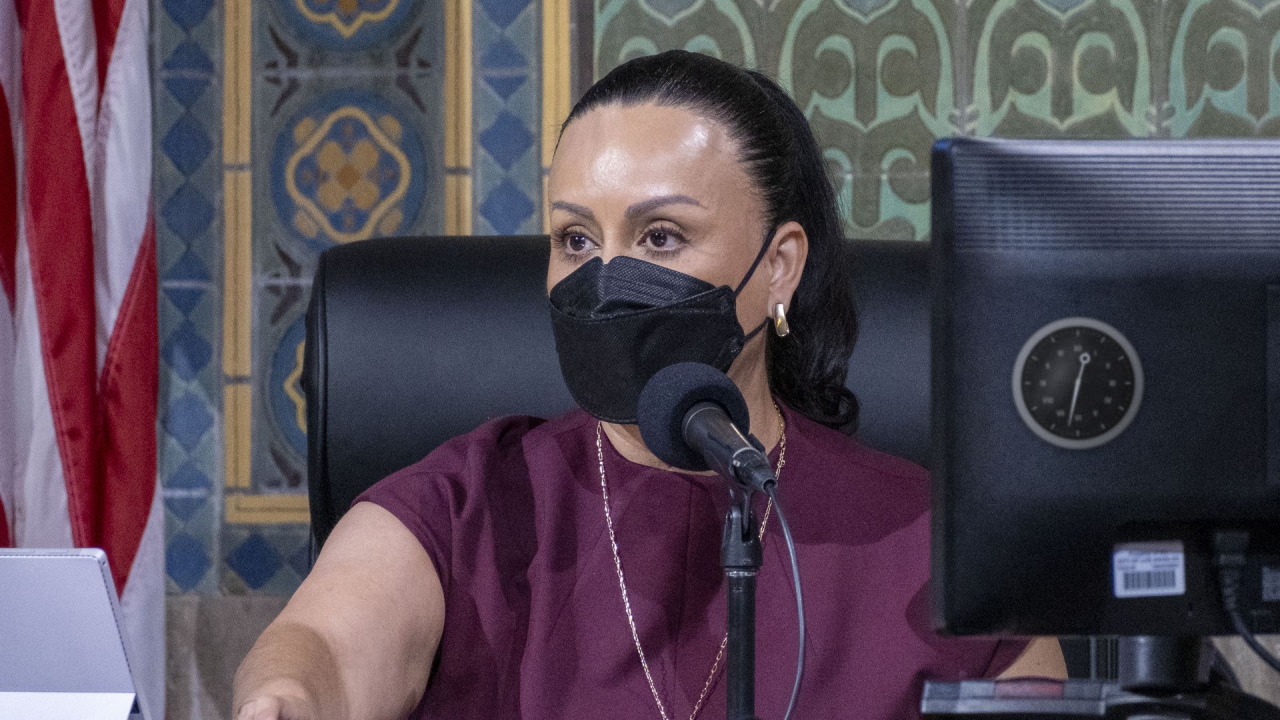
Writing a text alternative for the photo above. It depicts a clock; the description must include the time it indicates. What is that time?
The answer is 12:32
